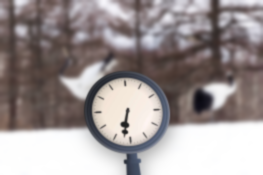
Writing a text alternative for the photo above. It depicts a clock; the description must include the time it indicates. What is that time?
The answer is 6:32
